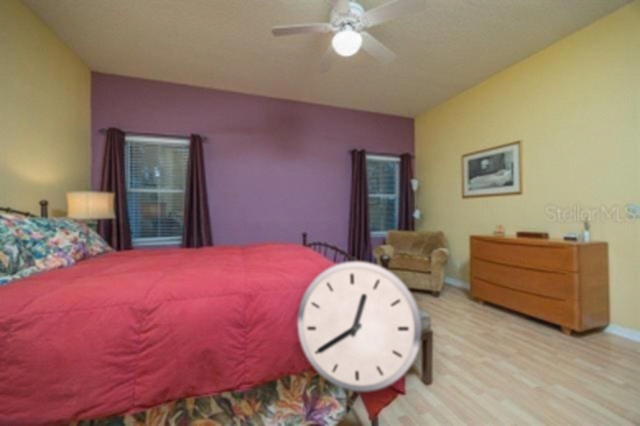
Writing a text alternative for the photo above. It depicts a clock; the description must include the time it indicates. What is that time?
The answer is 12:40
